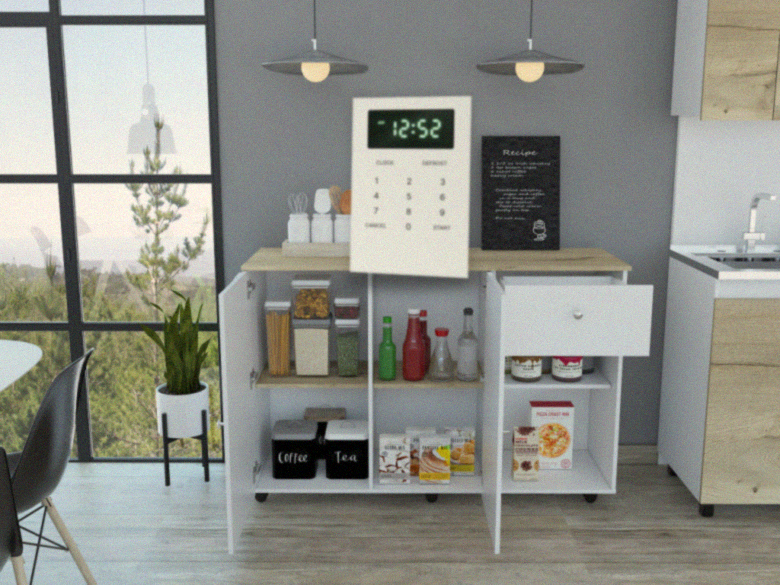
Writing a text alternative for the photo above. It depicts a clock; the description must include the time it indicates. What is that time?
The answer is 12:52
